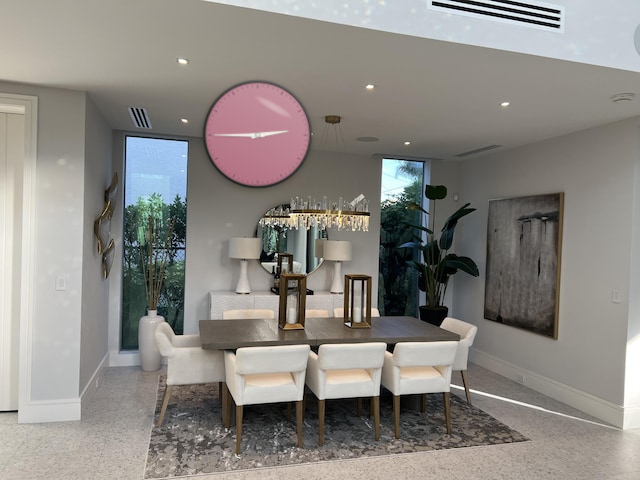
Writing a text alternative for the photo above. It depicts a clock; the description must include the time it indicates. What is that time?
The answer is 2:45
